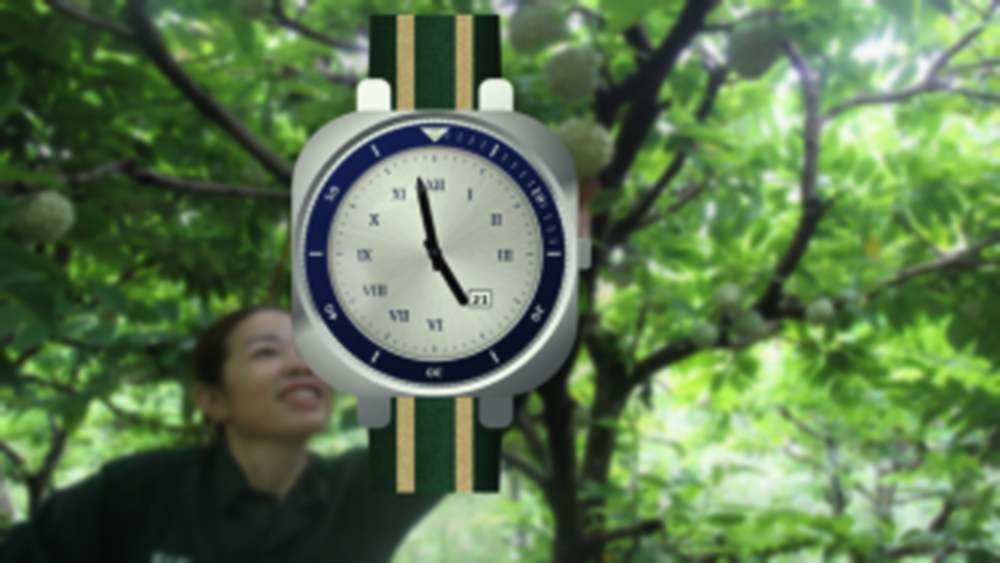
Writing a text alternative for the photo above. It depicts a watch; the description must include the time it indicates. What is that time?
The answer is 4:58
